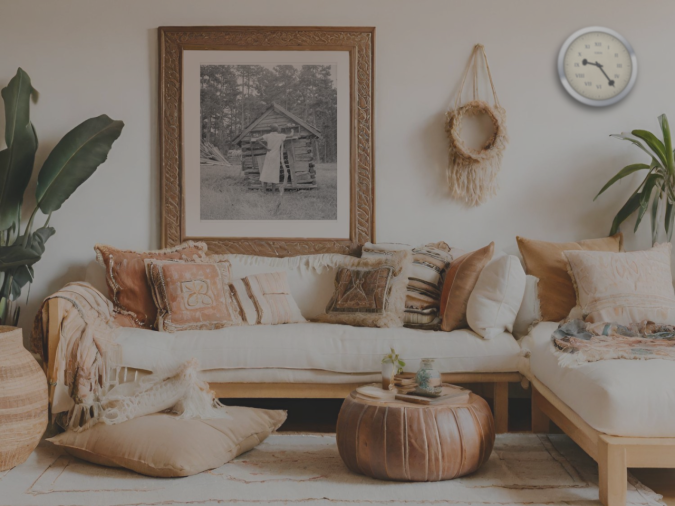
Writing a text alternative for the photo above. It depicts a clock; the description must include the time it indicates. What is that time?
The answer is 9:24
